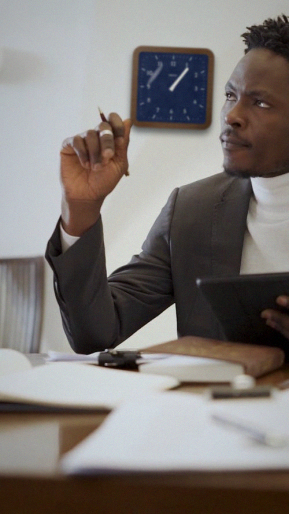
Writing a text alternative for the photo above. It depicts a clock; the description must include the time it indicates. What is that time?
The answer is 1:06
